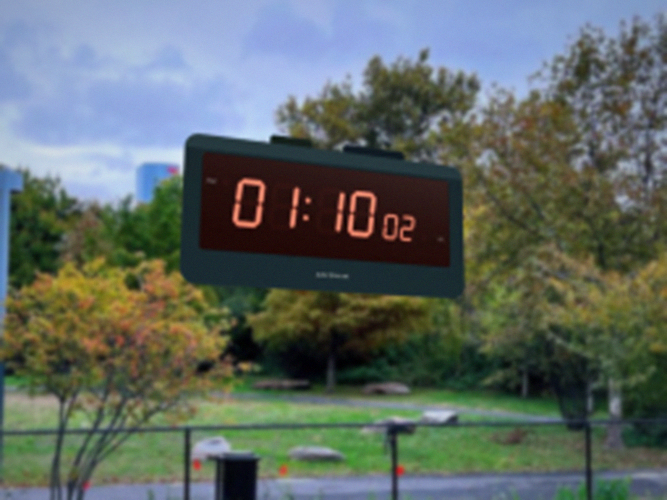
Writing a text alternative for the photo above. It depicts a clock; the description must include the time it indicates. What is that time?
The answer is 1:10:02
